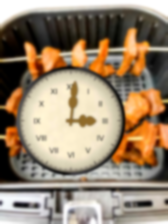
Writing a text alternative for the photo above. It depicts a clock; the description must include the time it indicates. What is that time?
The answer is 3:01
